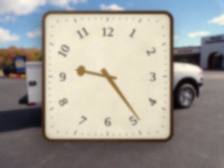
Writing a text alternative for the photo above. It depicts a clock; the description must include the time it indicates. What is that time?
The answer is 9:24
